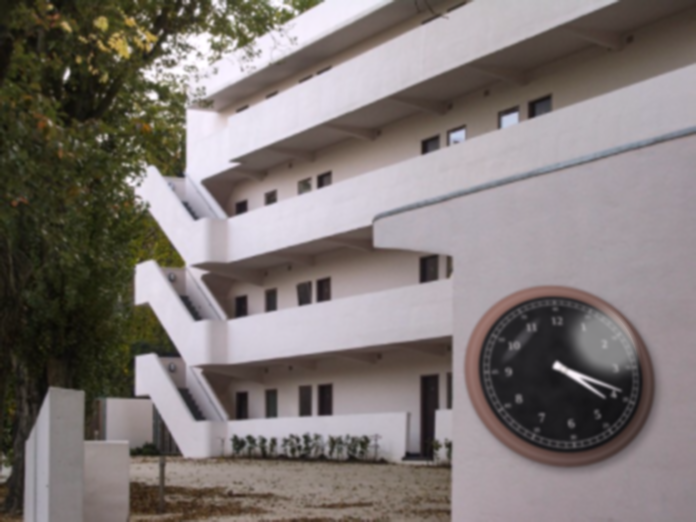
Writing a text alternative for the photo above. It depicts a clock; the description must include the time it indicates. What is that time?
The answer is 4:19
